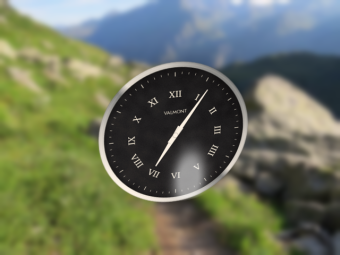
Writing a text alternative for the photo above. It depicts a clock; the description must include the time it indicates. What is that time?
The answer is 7:06
